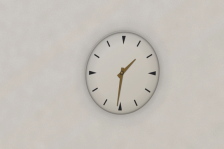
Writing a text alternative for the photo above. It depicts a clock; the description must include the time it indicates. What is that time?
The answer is 1:31
